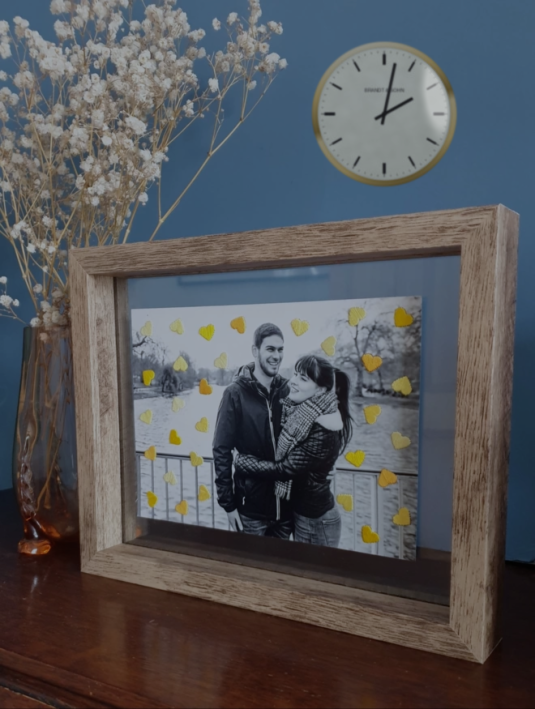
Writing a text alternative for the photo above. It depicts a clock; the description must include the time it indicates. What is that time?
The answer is 2:02
